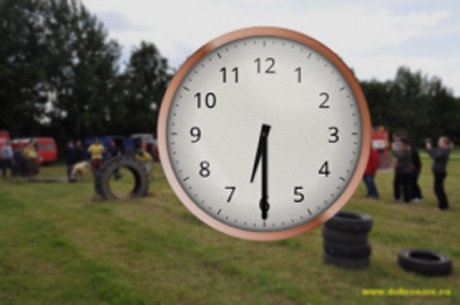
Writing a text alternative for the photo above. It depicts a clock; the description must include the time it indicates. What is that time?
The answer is 6:30
